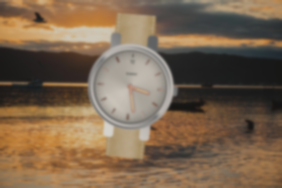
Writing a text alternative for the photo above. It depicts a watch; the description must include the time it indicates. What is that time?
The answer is 3:28
